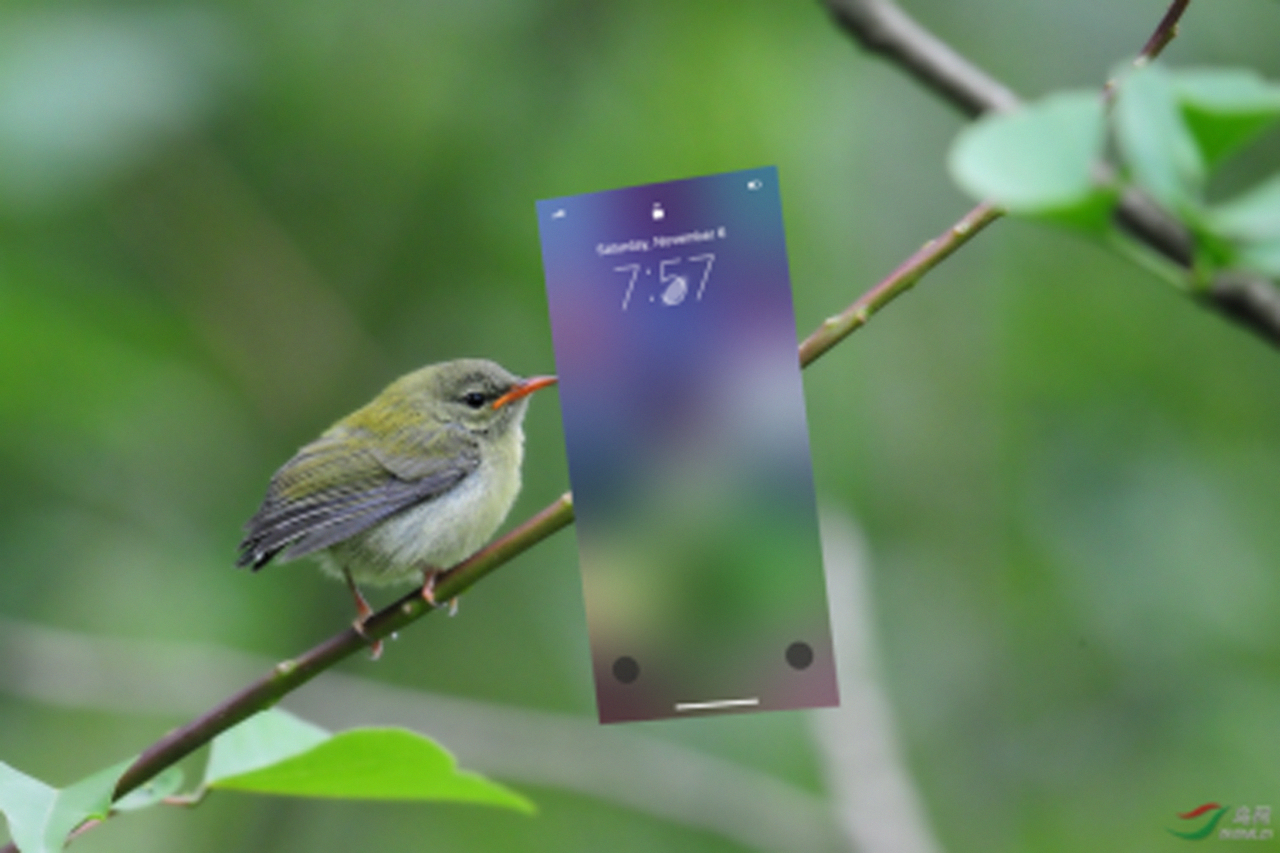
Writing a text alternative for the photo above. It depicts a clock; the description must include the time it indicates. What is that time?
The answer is 7:57
